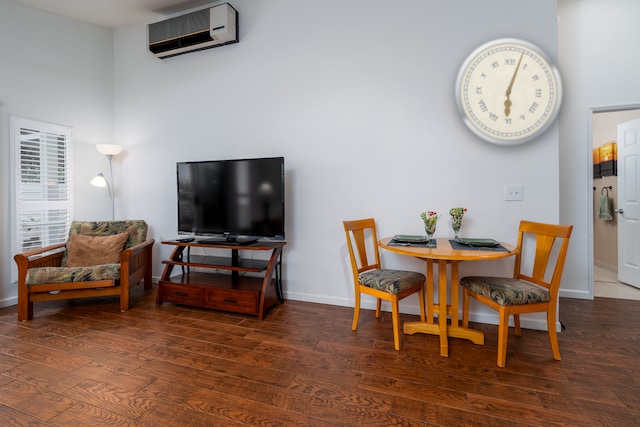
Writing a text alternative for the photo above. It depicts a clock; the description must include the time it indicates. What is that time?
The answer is 6:03
